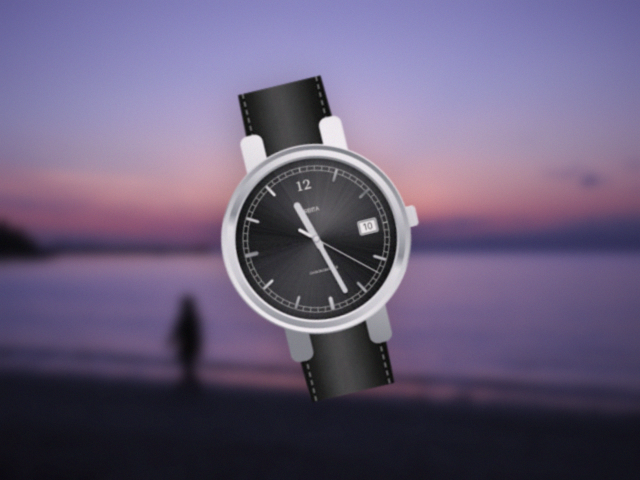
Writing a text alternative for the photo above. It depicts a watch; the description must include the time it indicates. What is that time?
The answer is 11:27:22
